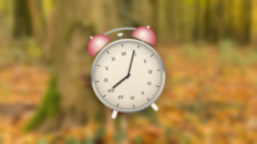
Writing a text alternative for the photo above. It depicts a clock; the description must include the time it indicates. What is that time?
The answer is 8:04
